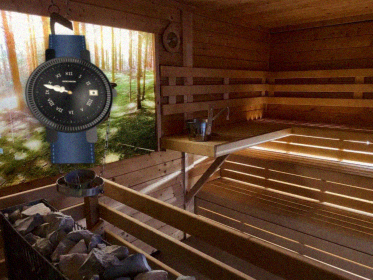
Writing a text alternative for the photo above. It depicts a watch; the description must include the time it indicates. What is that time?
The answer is 9:48
